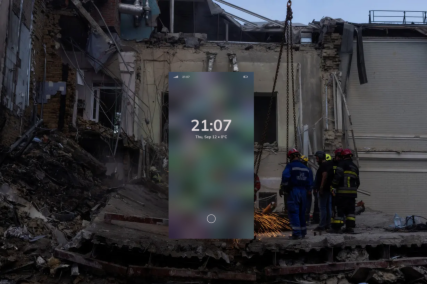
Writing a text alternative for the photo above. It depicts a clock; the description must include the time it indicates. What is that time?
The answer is 21:07
